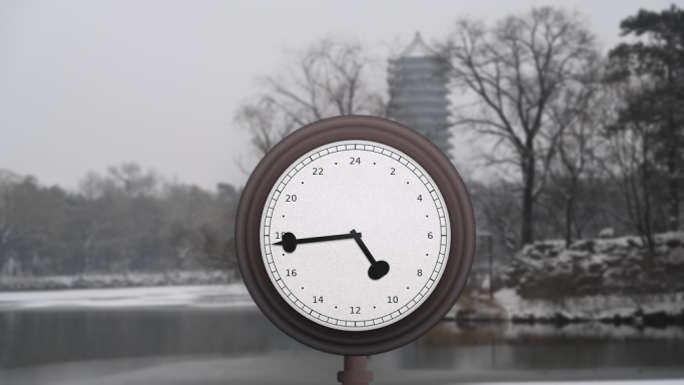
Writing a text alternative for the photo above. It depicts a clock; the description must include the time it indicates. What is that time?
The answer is 9:44
